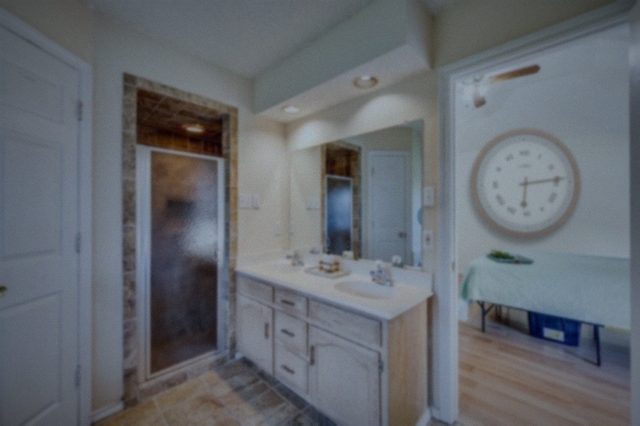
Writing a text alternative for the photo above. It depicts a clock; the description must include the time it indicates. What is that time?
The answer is 6:14
